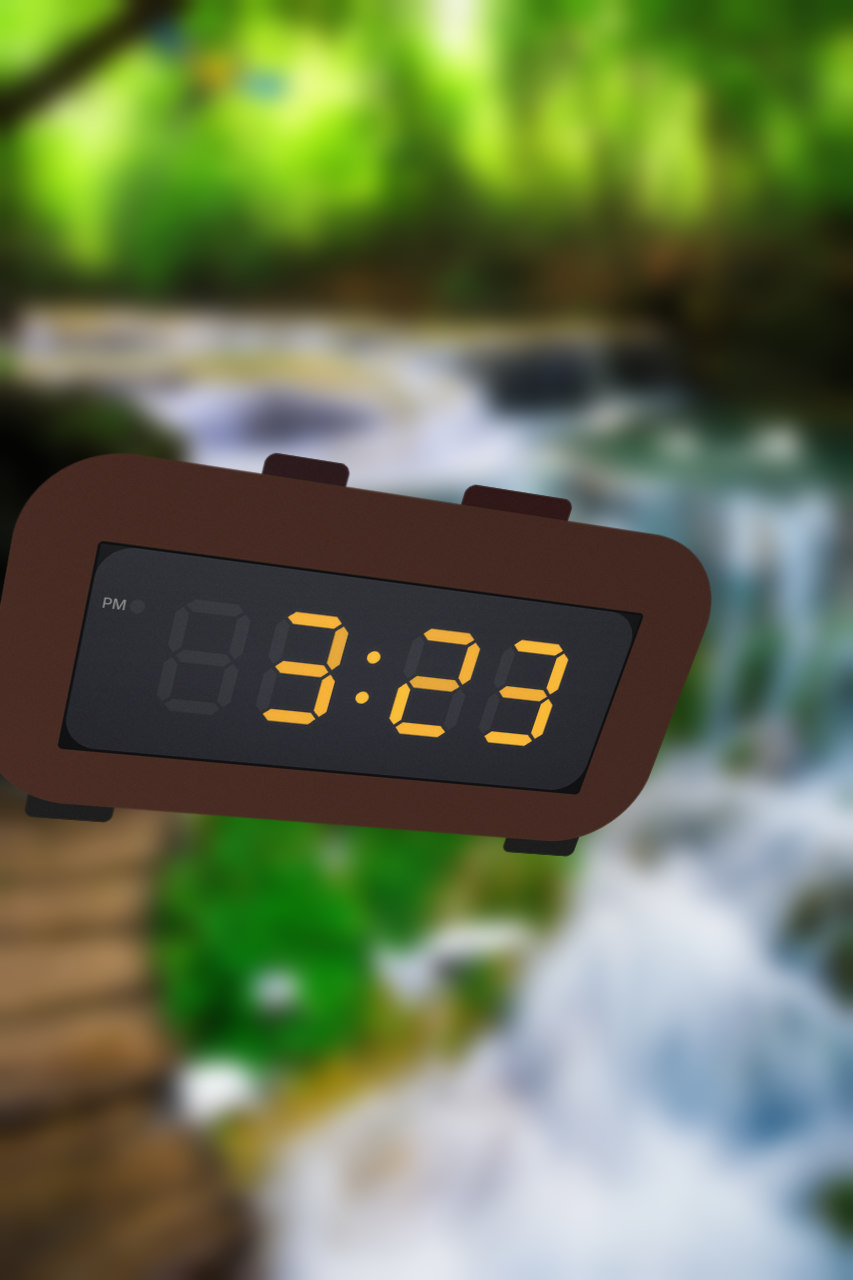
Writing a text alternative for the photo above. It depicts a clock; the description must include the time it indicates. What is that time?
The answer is 3:23
